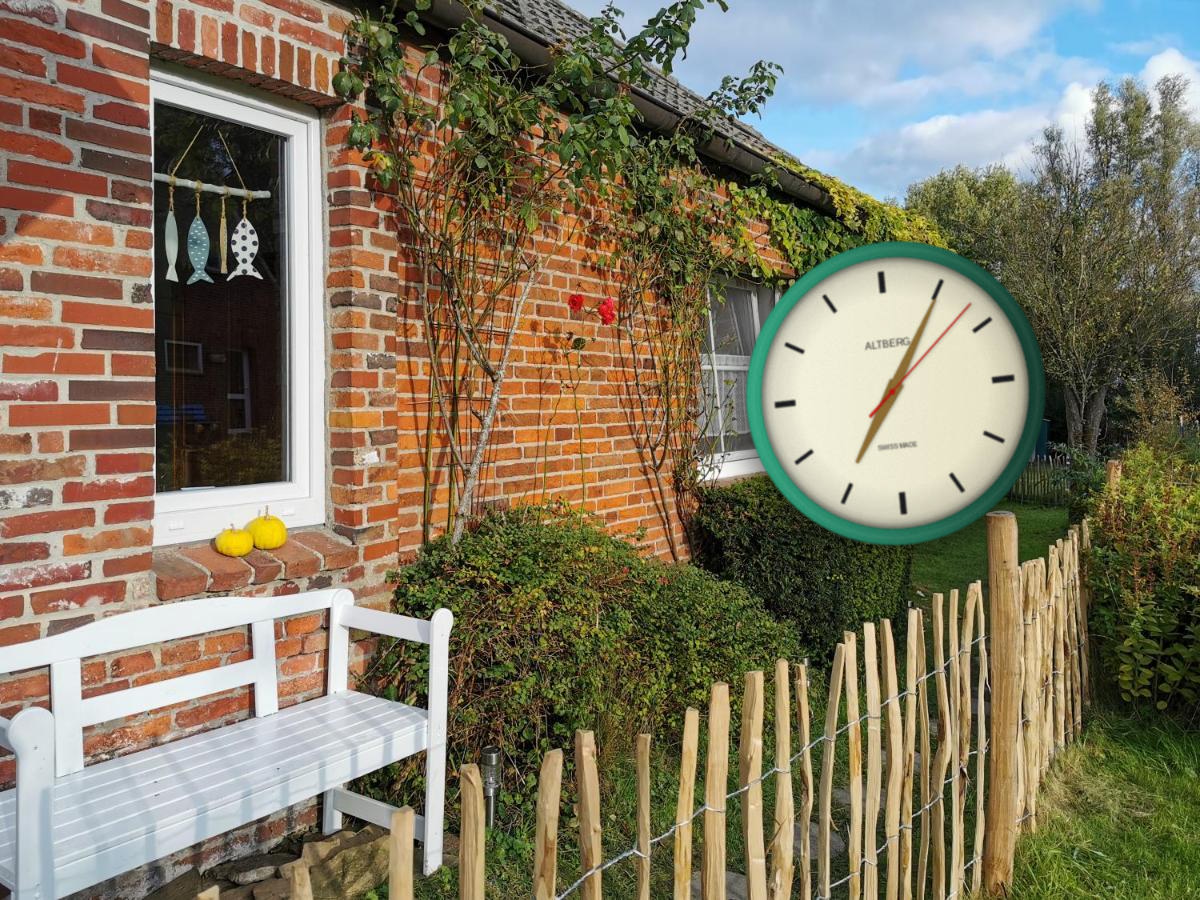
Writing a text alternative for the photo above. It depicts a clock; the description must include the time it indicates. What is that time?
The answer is 7:05:08
